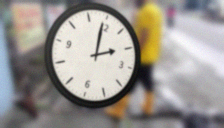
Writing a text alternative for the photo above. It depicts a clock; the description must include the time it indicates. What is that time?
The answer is 1:59
